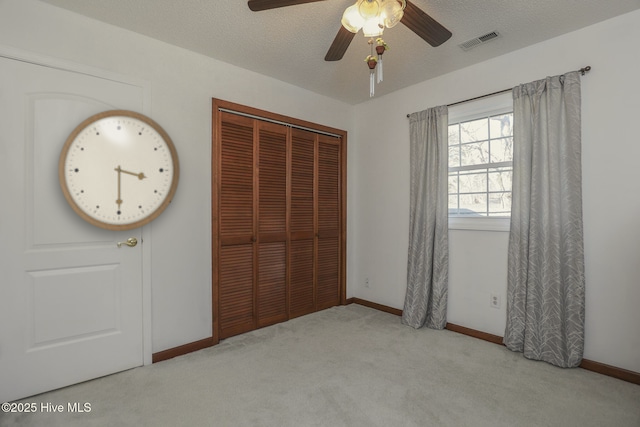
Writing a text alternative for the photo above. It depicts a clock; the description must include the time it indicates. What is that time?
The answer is 3:30
